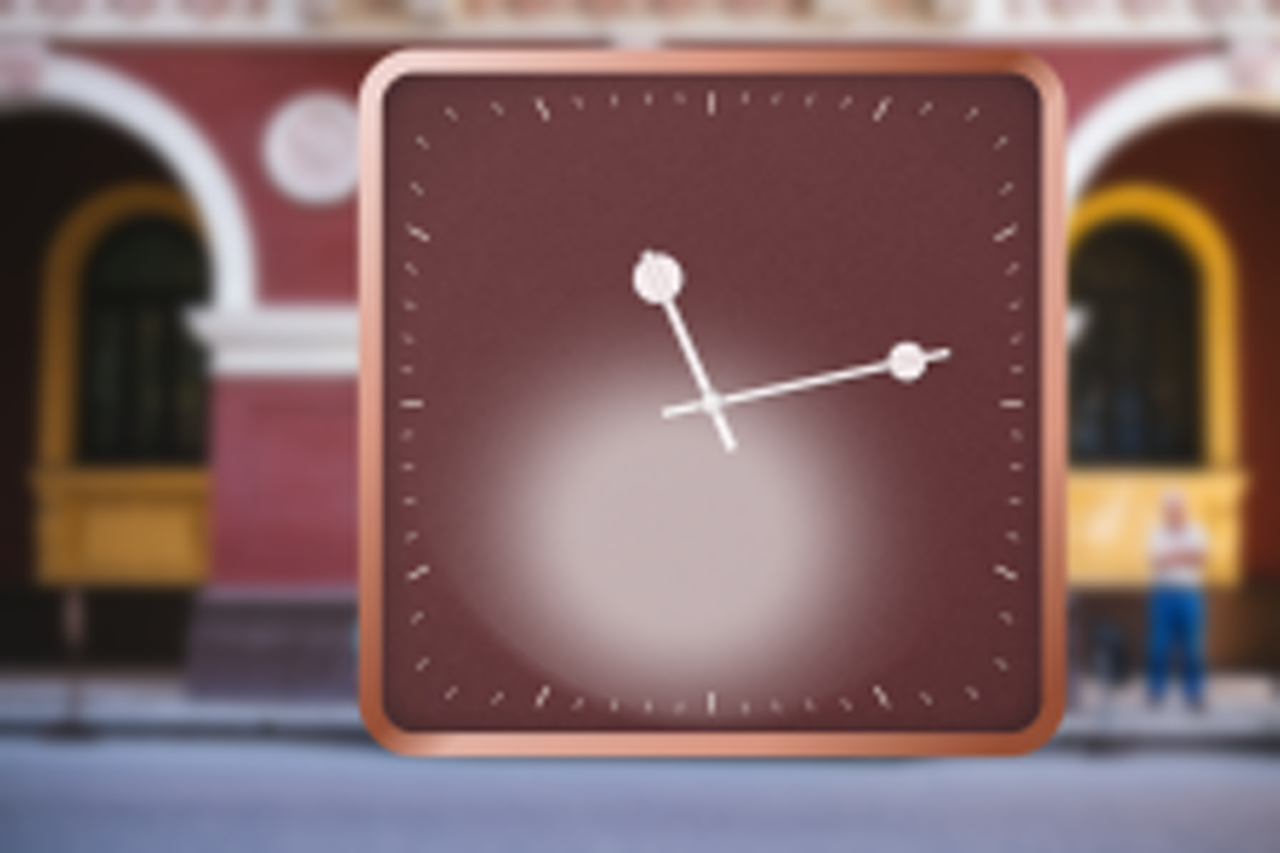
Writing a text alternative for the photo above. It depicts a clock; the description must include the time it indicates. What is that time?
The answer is 11:13
